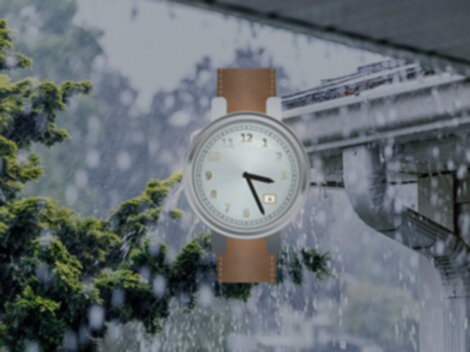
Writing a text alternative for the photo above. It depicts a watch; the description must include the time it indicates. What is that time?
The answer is 3:26
